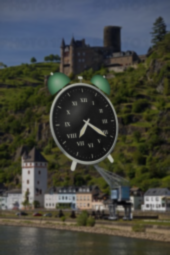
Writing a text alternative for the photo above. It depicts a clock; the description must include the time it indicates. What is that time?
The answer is 7:21
